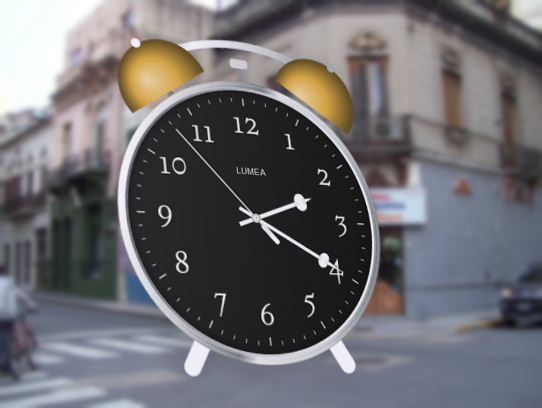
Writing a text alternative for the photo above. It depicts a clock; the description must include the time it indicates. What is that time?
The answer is 2:19:53
